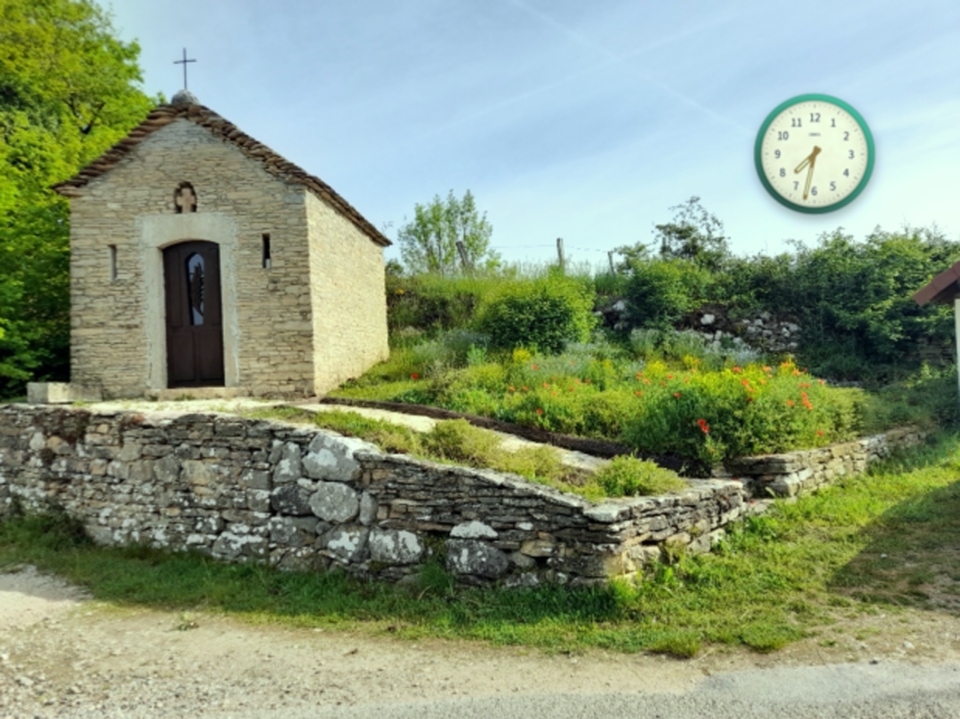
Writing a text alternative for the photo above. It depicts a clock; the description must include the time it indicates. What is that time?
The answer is 7:32
